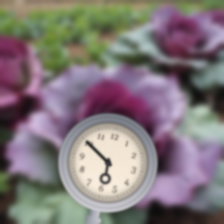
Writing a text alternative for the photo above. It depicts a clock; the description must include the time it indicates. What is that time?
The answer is 5:50
